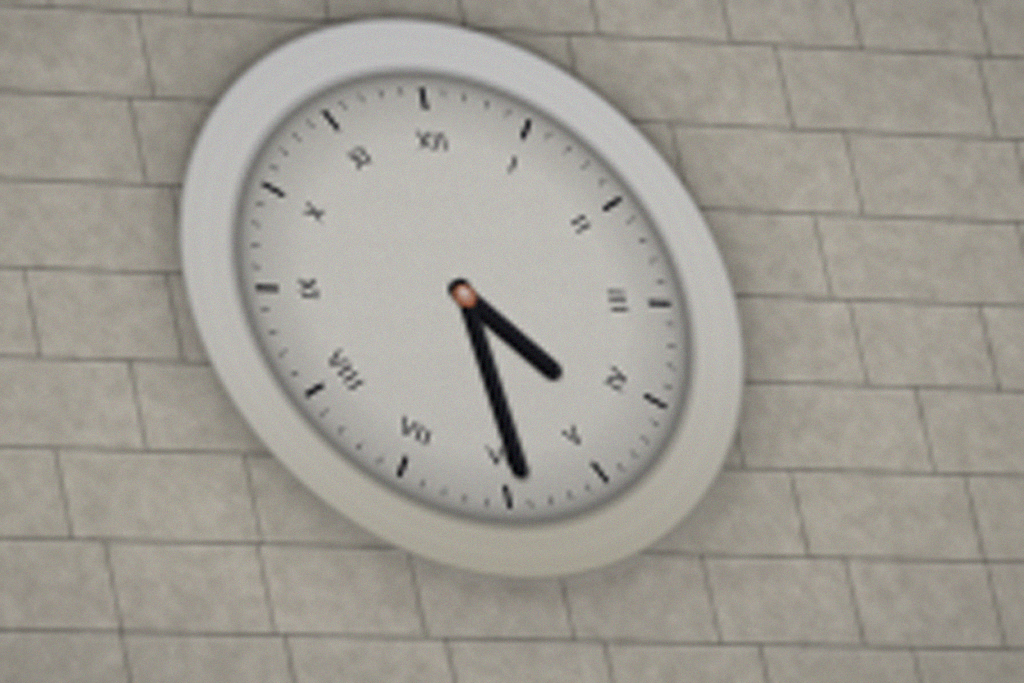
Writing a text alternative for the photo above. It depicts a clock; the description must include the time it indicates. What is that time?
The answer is 4:29
